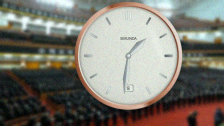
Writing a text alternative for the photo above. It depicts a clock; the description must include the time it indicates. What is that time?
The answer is 1:31
